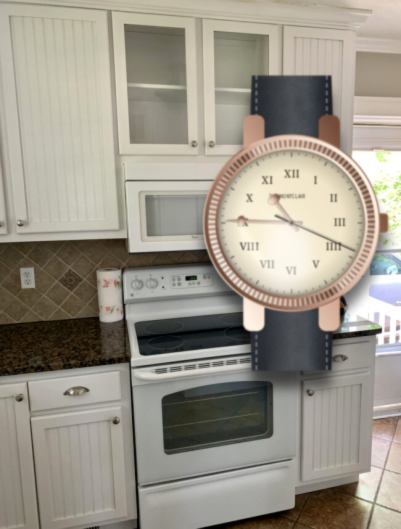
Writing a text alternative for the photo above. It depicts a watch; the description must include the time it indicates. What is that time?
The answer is 10:45:19
